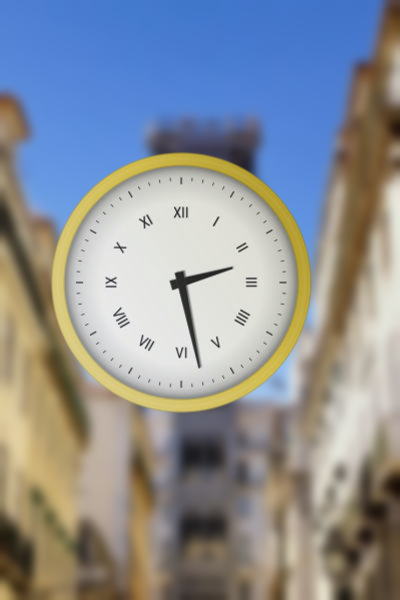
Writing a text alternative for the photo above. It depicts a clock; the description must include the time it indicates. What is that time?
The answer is 2:28
